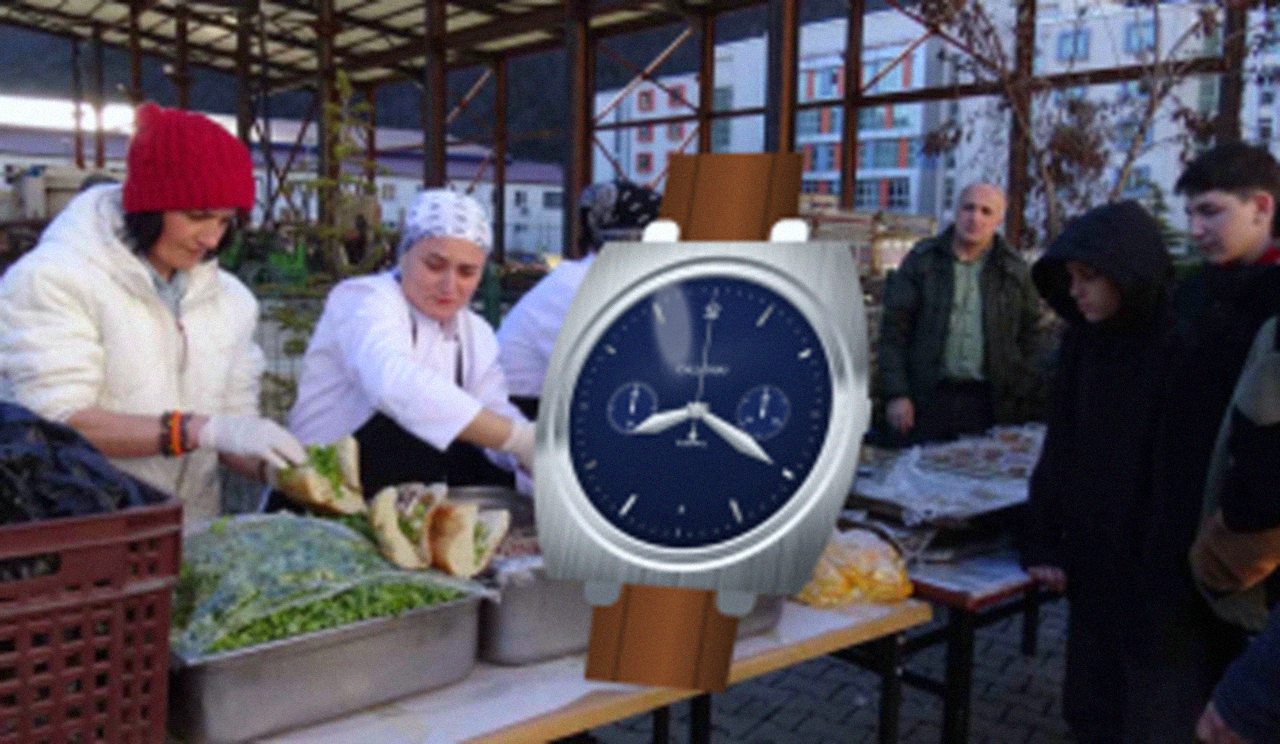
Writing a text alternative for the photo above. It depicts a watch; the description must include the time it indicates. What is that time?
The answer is 8:20
